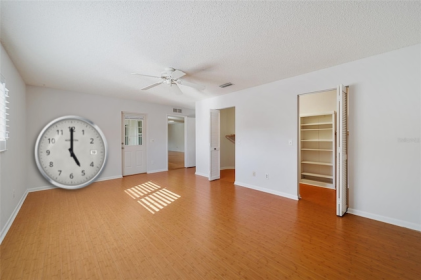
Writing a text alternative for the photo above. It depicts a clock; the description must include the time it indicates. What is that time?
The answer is 5:00
